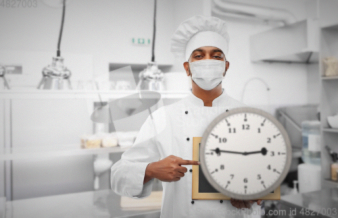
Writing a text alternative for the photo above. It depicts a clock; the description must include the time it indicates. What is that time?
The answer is 2:46
